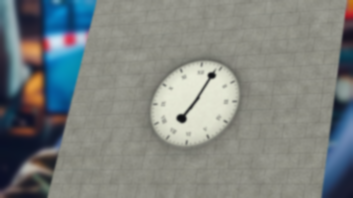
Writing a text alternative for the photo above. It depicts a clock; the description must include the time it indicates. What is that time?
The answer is 7:04
